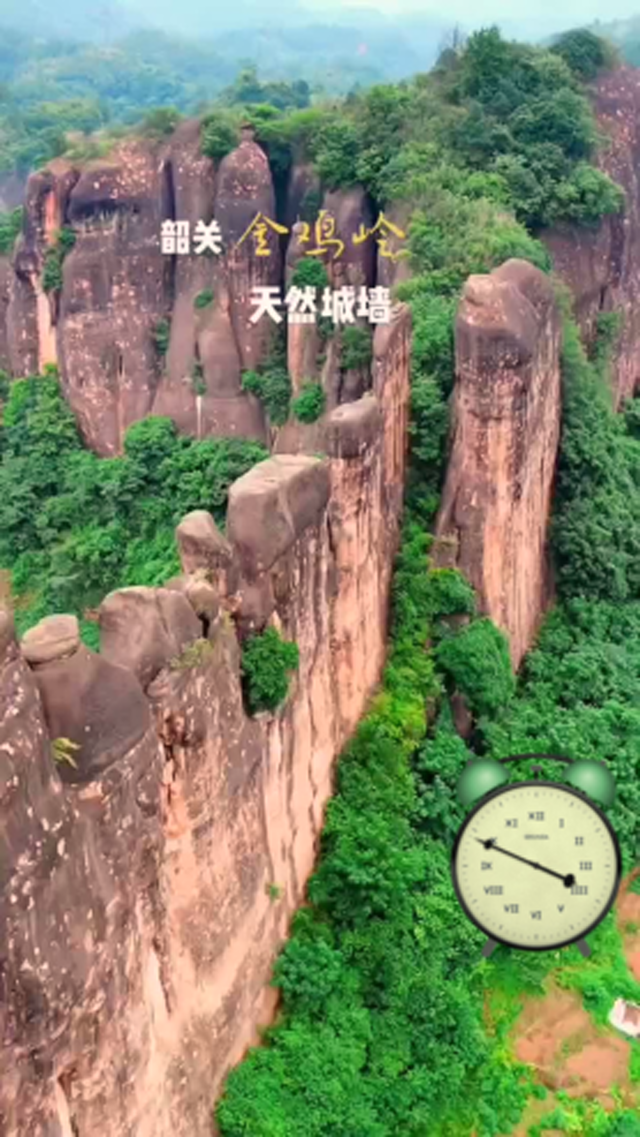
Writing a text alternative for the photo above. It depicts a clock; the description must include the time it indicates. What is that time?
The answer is 3:49
